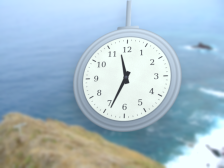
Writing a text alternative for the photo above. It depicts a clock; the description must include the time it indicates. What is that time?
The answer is 11:34
